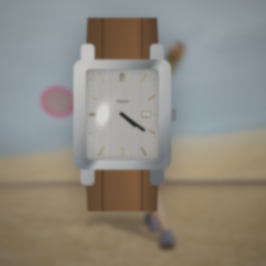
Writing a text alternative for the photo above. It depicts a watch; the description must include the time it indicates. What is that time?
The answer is 4:21
